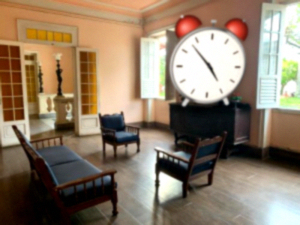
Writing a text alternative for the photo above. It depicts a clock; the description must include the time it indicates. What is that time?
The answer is 4:53
